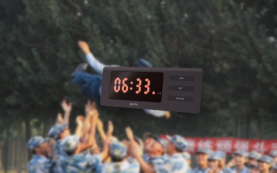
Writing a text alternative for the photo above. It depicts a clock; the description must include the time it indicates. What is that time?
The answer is 6:33
